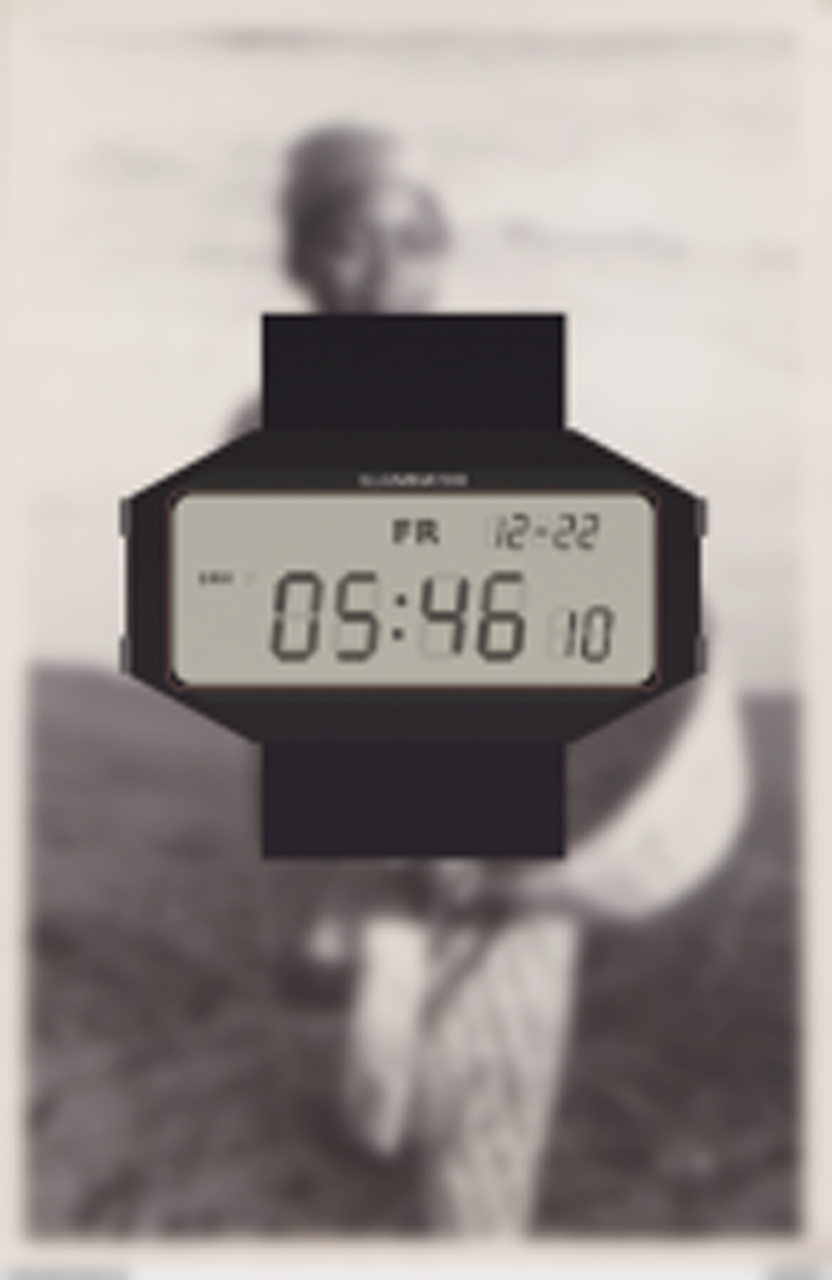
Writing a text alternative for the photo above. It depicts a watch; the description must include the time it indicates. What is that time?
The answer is 5:46:10
